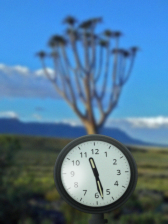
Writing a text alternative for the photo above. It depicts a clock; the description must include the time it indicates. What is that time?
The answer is 11:28
